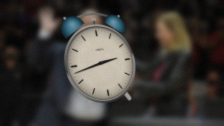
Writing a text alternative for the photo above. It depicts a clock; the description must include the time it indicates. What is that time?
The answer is 2:43
